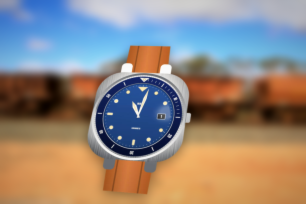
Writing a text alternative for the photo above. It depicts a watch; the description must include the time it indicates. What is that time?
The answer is 11:02
